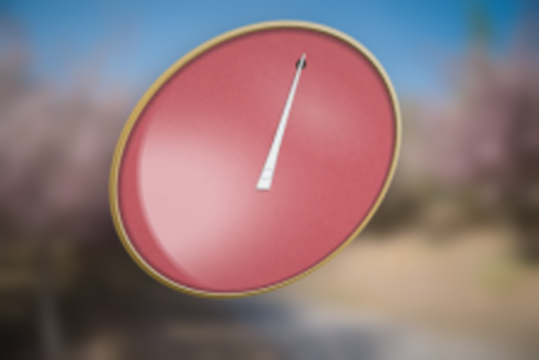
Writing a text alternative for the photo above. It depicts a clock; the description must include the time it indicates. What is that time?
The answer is 12:00
